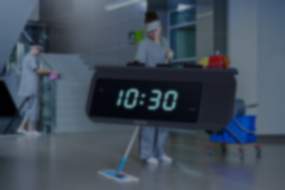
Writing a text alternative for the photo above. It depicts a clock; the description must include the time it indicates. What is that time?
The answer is 10:30
